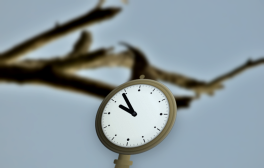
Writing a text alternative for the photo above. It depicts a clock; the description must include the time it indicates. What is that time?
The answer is 9:54
